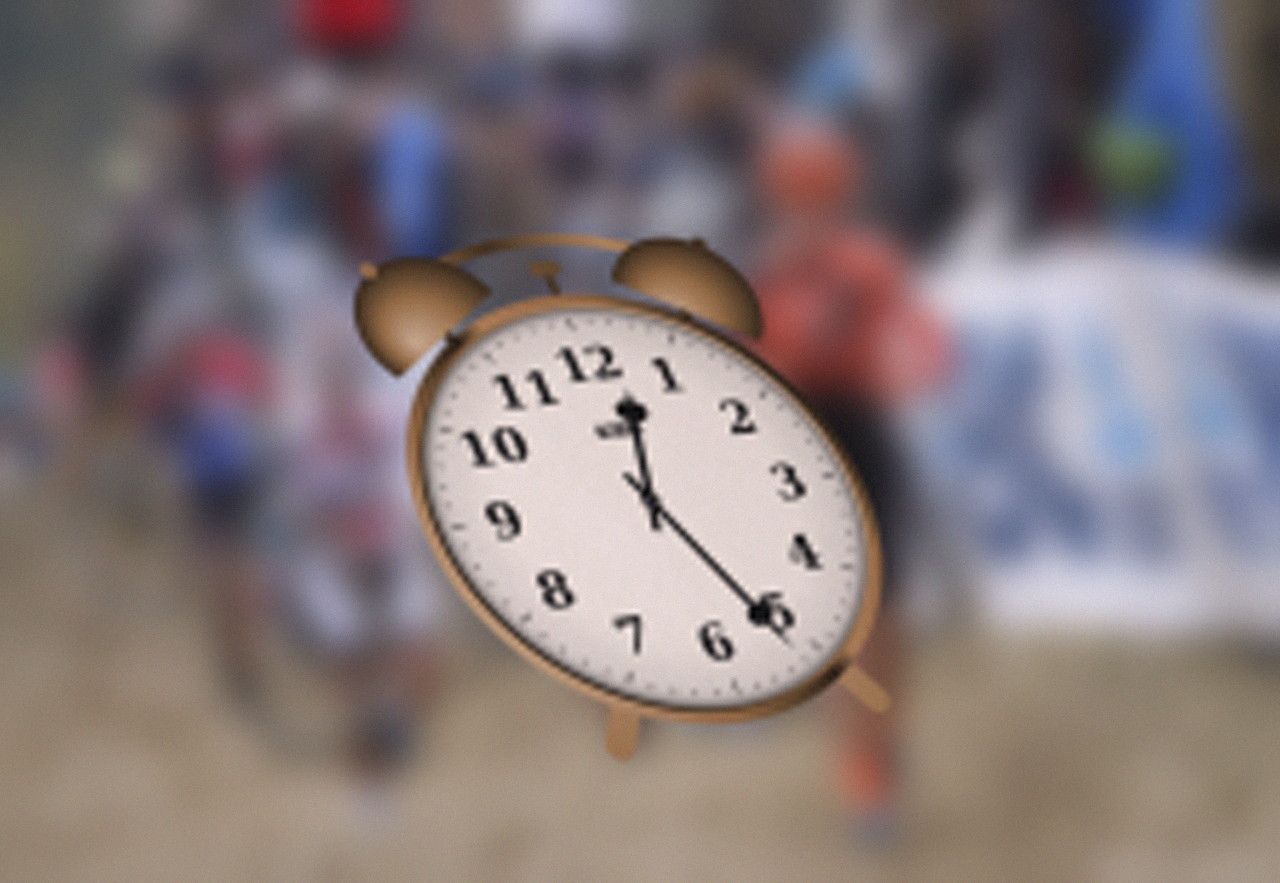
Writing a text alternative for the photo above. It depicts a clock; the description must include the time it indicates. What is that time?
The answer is 12:26
